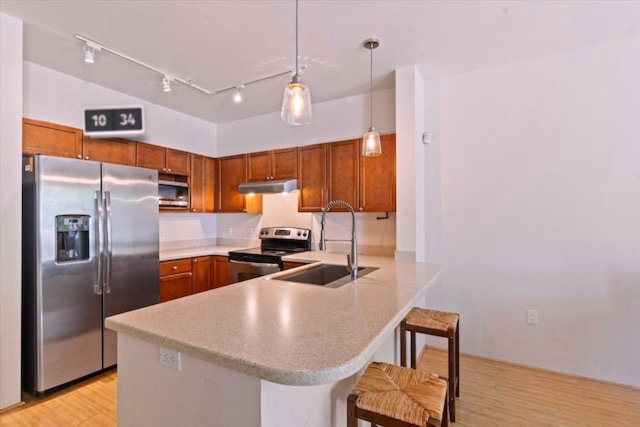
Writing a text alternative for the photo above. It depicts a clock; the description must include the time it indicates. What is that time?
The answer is 10:34
